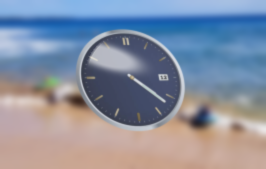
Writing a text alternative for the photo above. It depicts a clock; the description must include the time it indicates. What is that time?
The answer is 4:22
